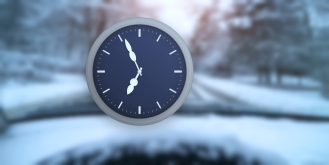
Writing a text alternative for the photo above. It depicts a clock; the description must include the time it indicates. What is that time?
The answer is 6:56
